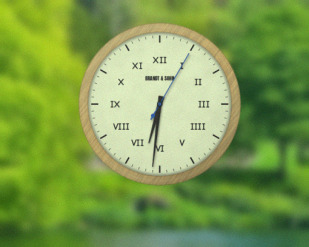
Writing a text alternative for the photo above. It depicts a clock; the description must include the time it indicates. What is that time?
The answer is 6:31:05
